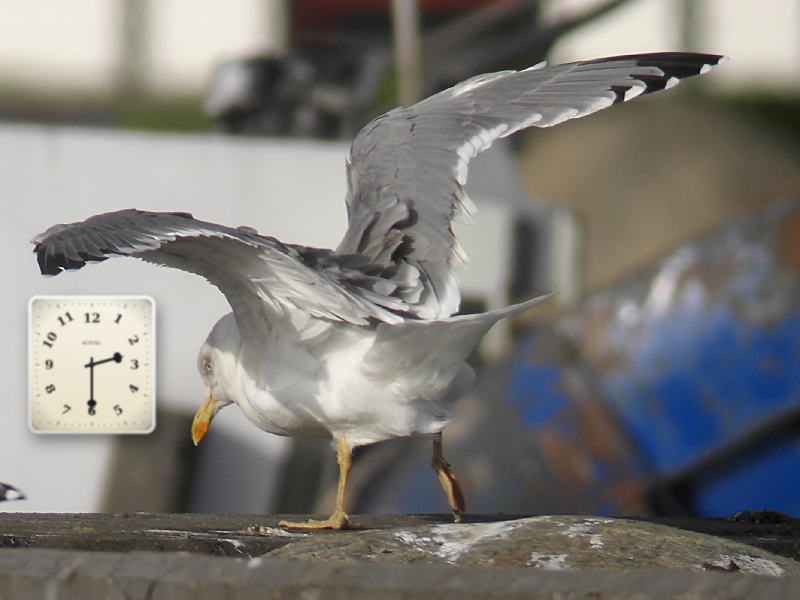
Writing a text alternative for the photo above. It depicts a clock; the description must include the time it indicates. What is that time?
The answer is 2:30
